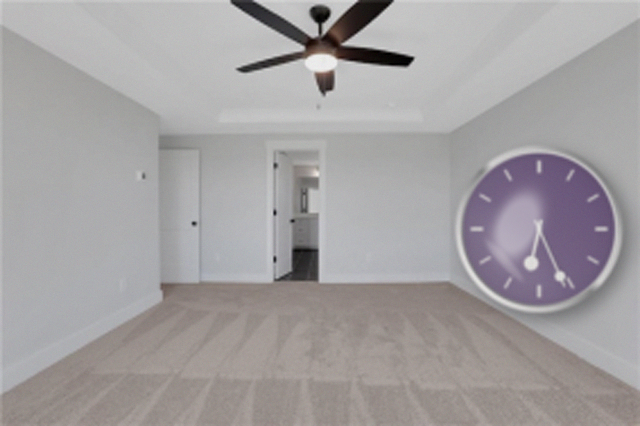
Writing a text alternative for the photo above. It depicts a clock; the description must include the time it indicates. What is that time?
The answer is 6:26
